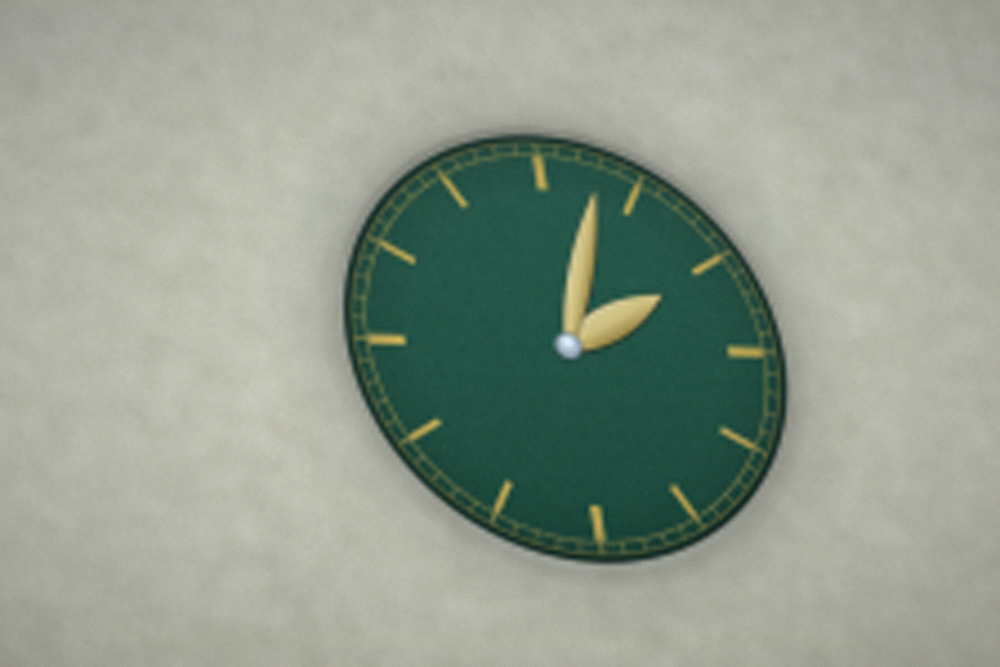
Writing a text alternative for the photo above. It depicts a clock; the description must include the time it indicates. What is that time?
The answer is 2:03
